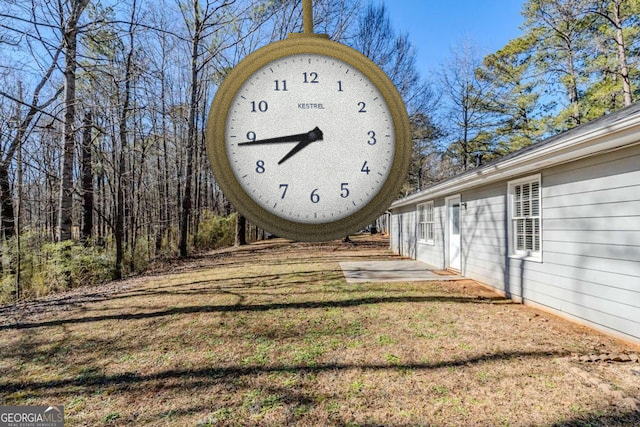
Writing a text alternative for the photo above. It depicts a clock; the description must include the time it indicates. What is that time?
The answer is 7:44
